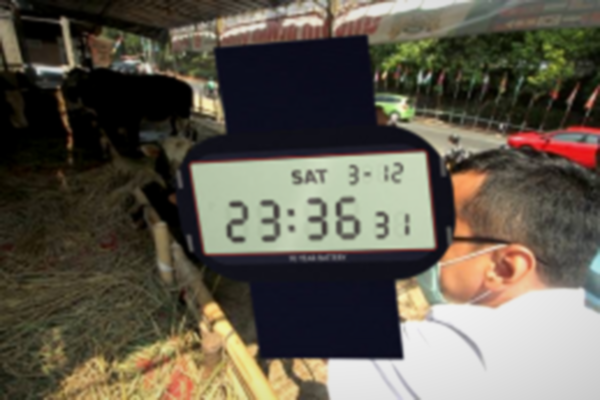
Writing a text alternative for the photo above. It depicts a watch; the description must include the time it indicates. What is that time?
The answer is 23:36:31
